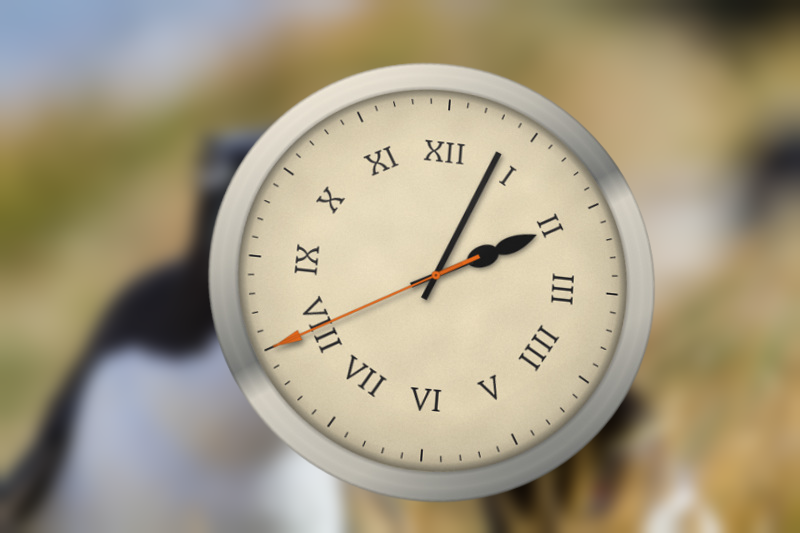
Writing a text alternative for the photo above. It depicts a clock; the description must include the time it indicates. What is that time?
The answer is 2:03:40
